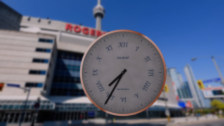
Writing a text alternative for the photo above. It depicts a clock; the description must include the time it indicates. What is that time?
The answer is 7:35
